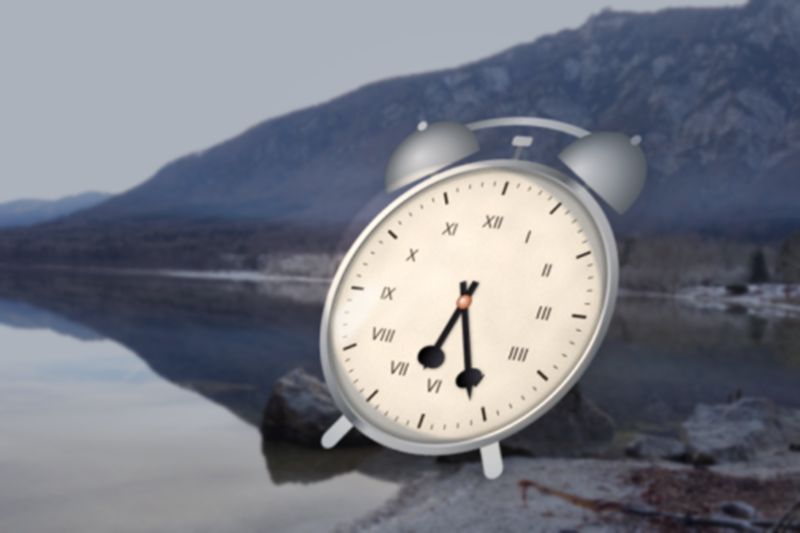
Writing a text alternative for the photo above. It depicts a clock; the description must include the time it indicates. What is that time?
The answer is 6:26
